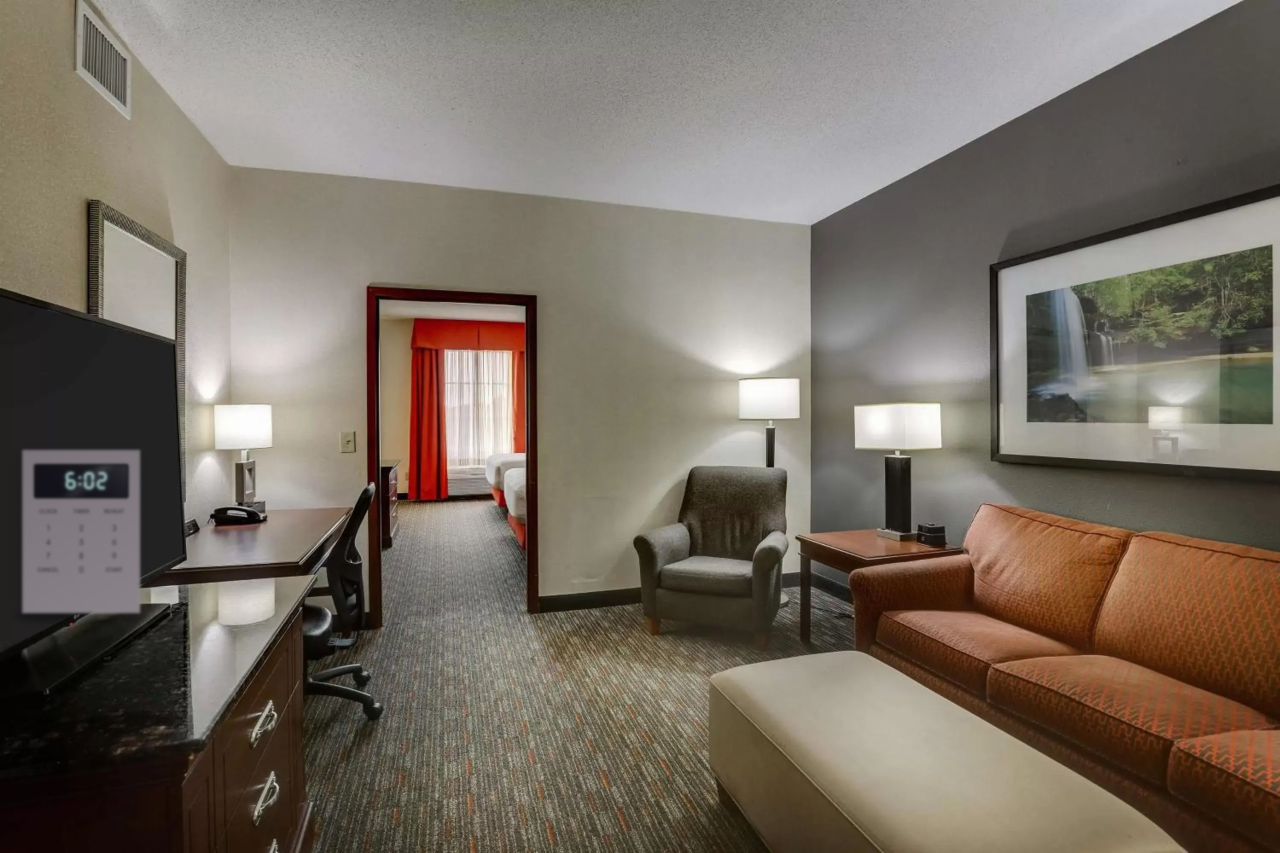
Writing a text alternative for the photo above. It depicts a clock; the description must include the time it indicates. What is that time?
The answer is 6:02
